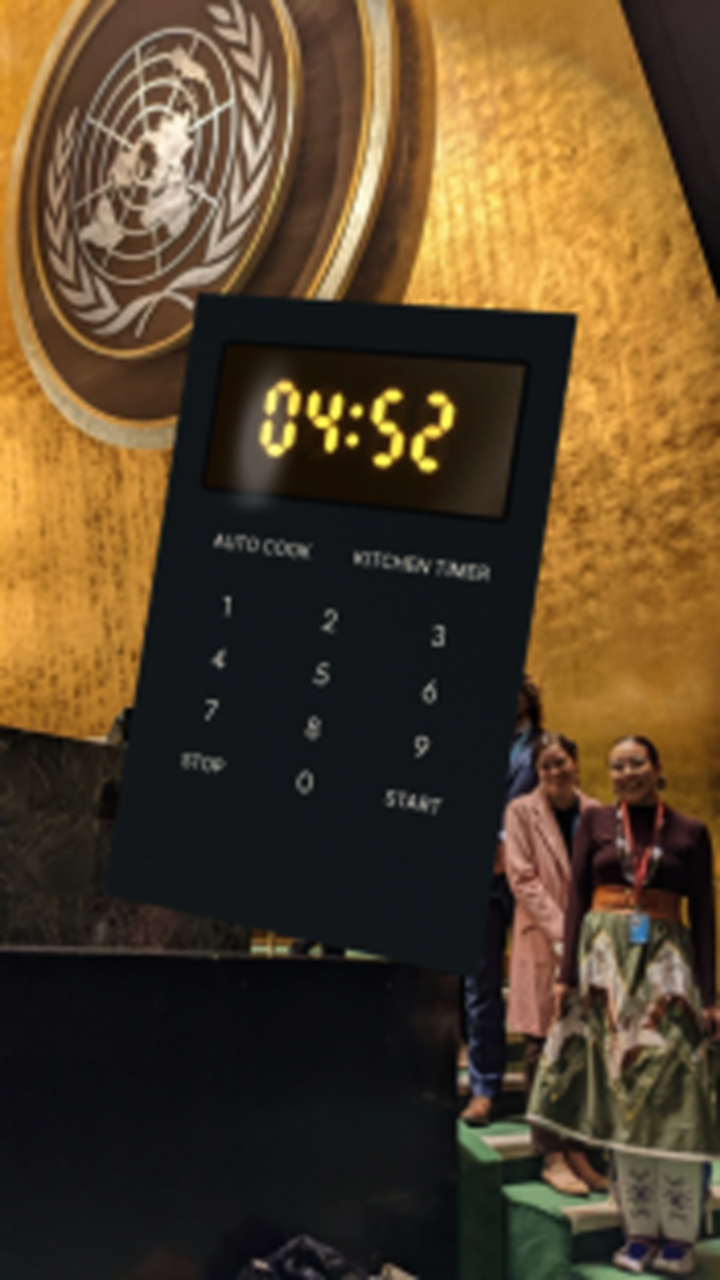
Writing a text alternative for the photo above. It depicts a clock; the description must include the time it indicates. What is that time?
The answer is 4:52
